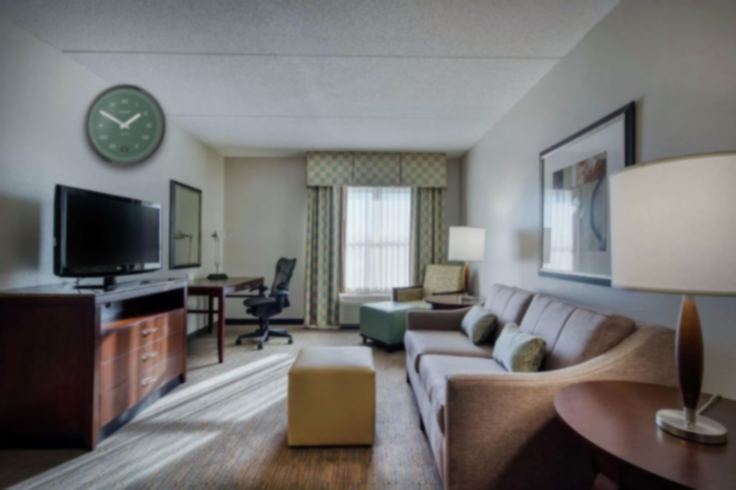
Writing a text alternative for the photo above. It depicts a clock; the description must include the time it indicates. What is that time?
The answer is 1:50
